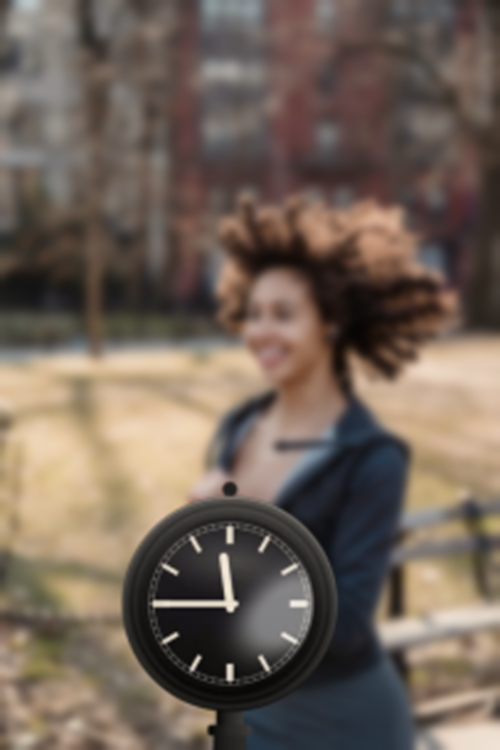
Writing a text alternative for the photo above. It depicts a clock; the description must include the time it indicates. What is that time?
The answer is 11:45
